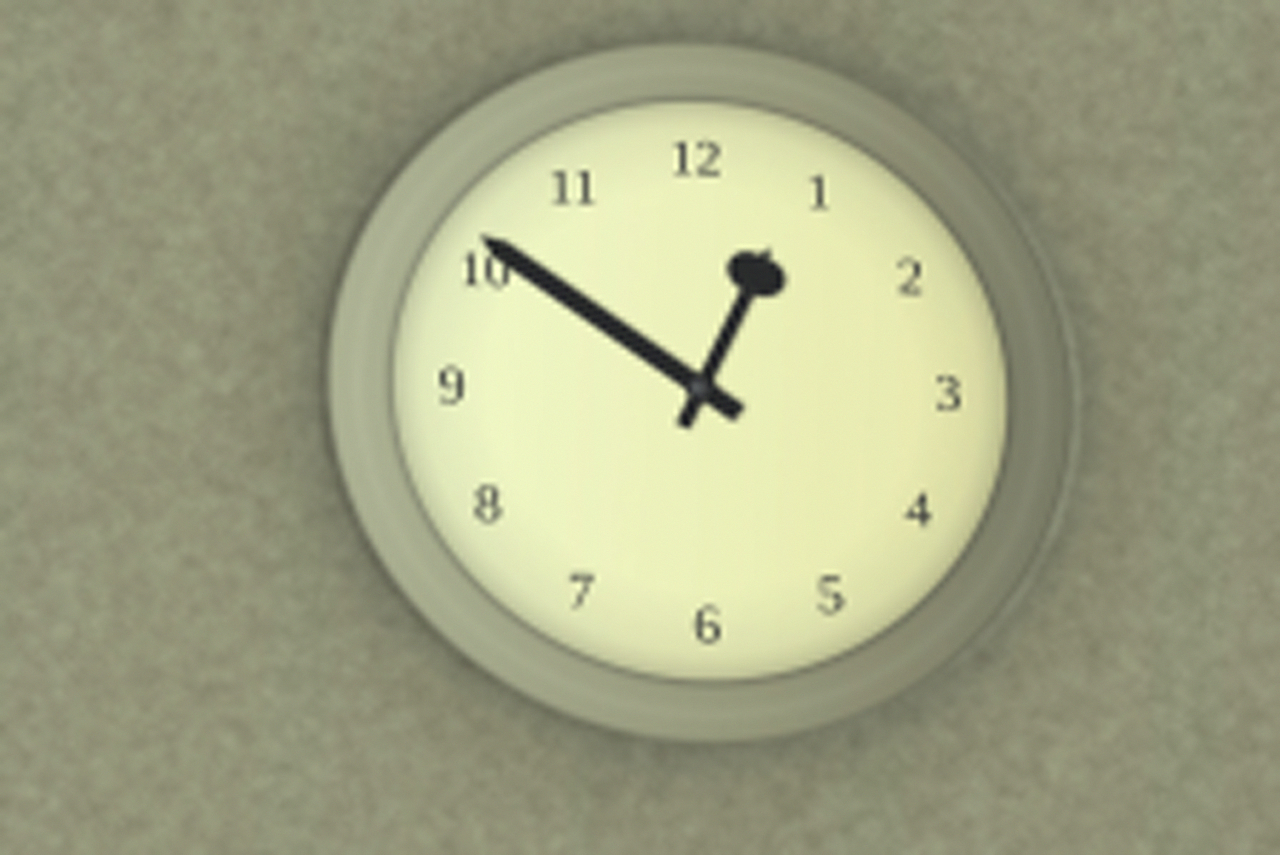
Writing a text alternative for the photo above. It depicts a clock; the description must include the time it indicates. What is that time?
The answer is 12:51
